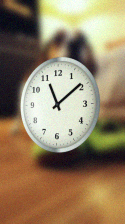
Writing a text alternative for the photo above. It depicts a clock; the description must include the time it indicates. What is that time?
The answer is 11:09
